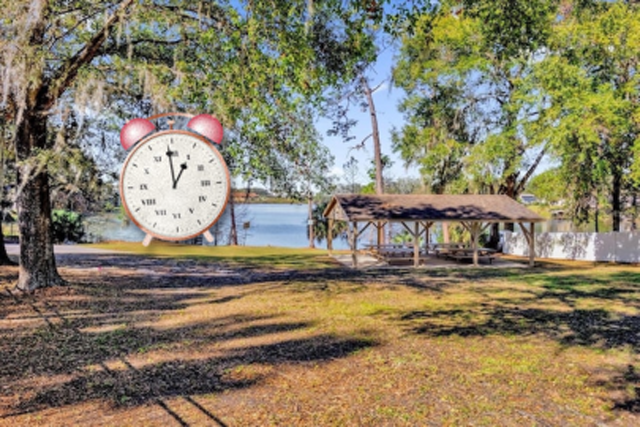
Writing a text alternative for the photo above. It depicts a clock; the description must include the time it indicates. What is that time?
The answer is 12:59
